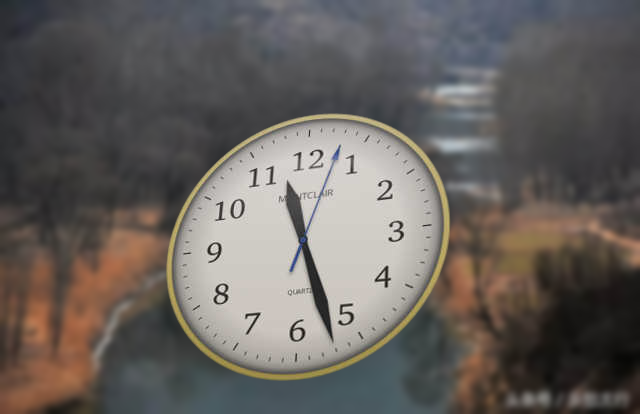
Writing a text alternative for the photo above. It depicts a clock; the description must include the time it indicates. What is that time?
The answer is 11:27:03
